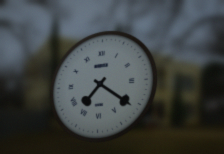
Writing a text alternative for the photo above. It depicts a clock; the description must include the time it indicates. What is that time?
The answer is 7:21
